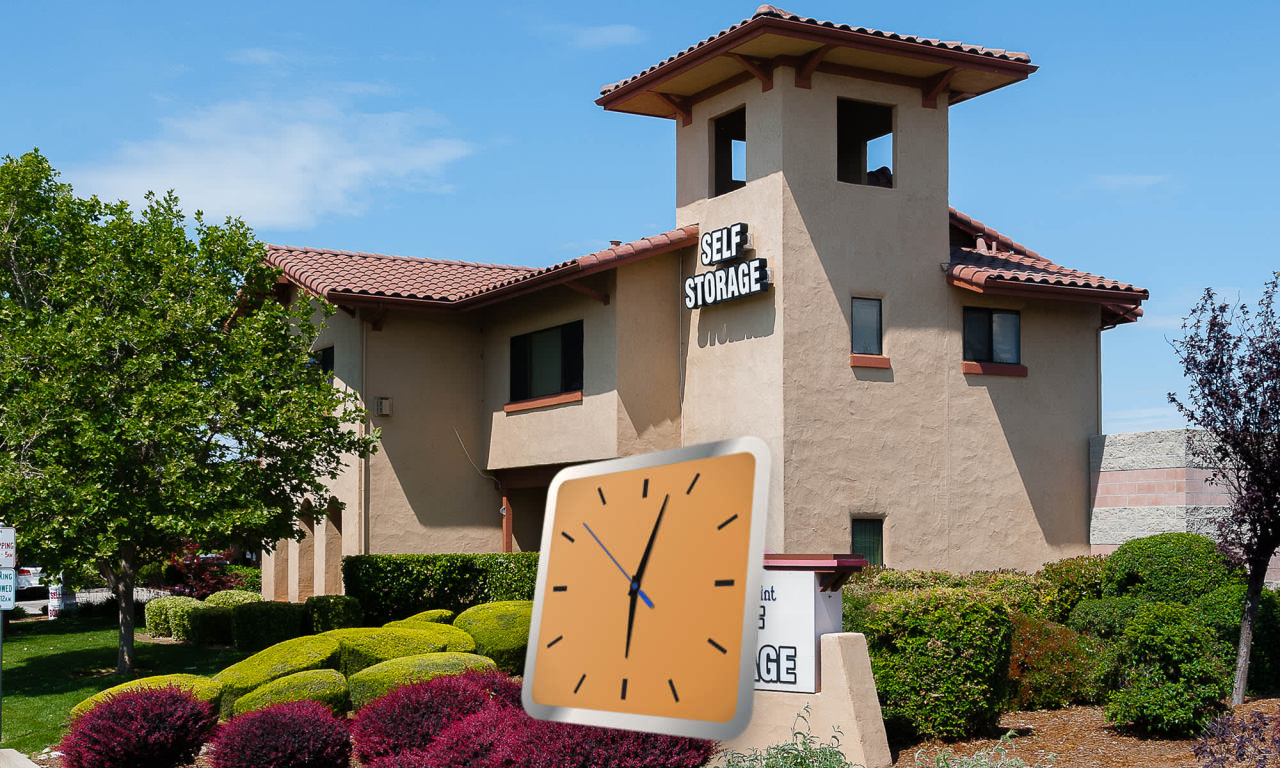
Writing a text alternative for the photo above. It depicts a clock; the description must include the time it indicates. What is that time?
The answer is 6:02:52
